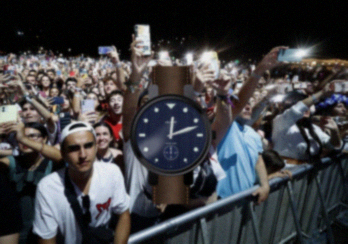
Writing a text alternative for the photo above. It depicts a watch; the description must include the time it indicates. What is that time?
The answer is 12:12
